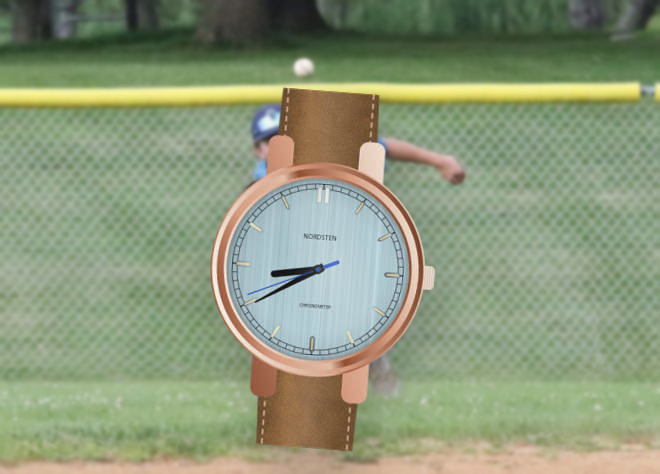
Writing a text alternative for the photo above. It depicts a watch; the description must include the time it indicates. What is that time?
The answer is 8:39:41
